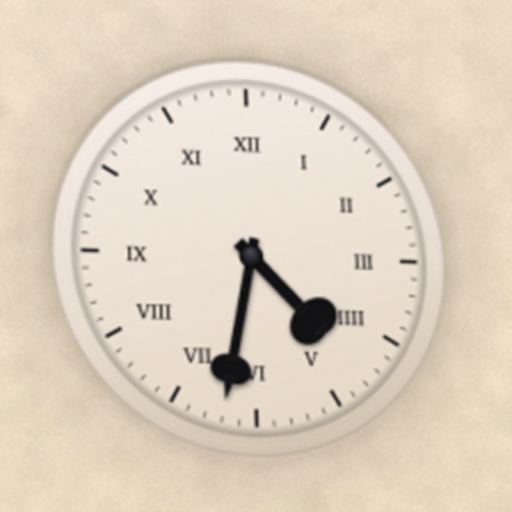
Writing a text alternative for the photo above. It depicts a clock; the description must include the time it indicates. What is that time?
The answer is 4:32
